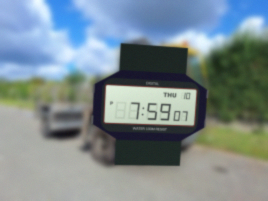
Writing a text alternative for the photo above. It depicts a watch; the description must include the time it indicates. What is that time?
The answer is 7:59:07
